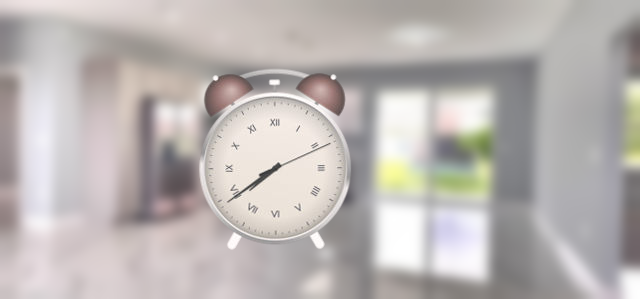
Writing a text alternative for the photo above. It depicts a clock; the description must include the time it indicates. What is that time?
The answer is 7:39:11
